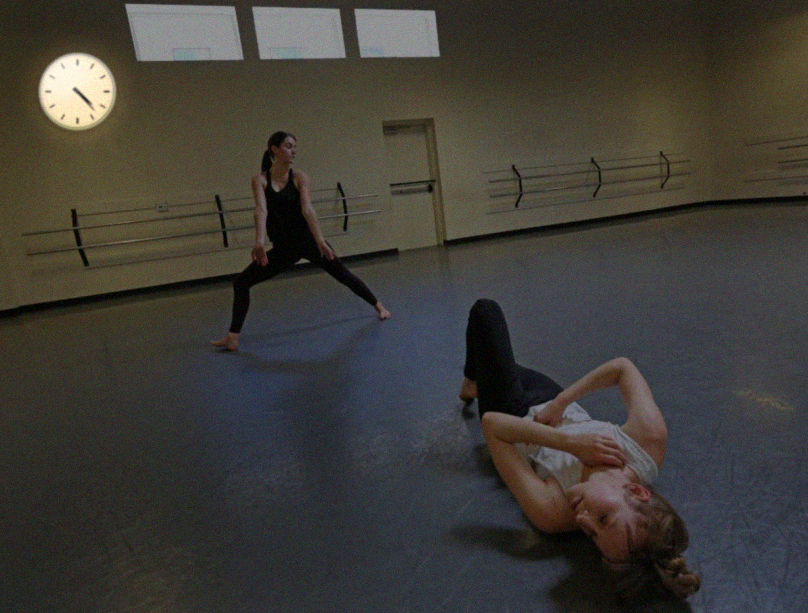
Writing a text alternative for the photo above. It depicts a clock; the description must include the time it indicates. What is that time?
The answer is 4:23
